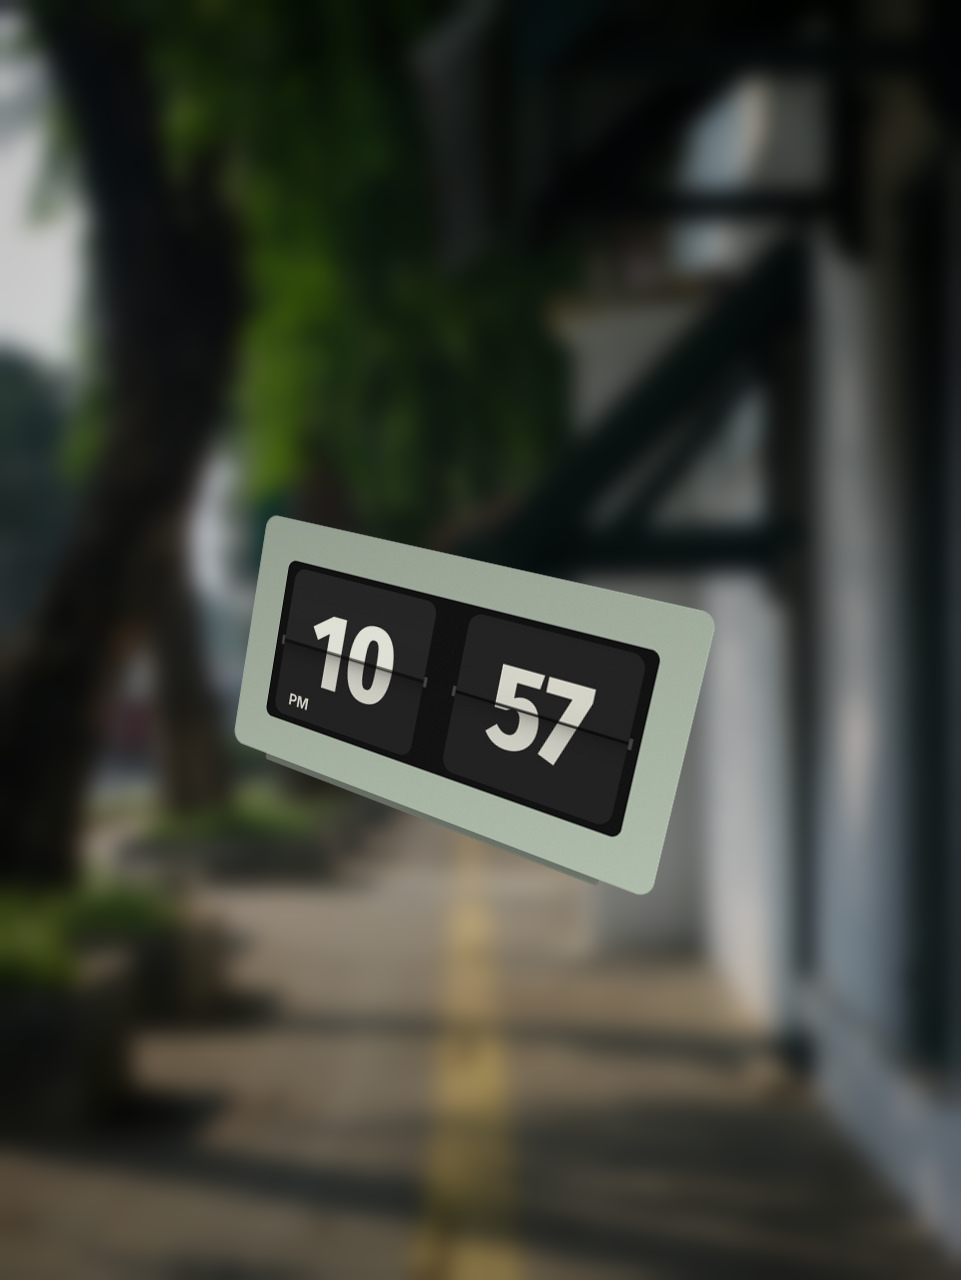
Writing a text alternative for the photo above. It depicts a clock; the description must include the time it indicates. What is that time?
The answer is 10:57
